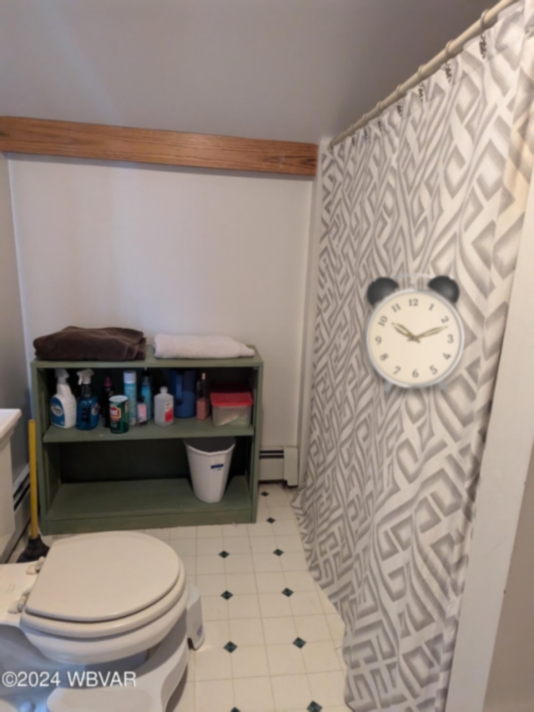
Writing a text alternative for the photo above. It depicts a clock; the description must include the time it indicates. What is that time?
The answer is 10:12
